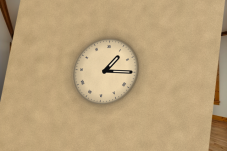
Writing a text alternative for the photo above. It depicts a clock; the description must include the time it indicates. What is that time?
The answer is 1:15
